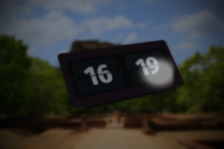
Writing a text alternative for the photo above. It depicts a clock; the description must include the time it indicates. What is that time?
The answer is 16:19
